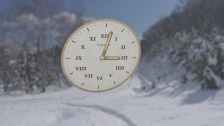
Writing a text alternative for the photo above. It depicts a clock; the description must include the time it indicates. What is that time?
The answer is 3:02
